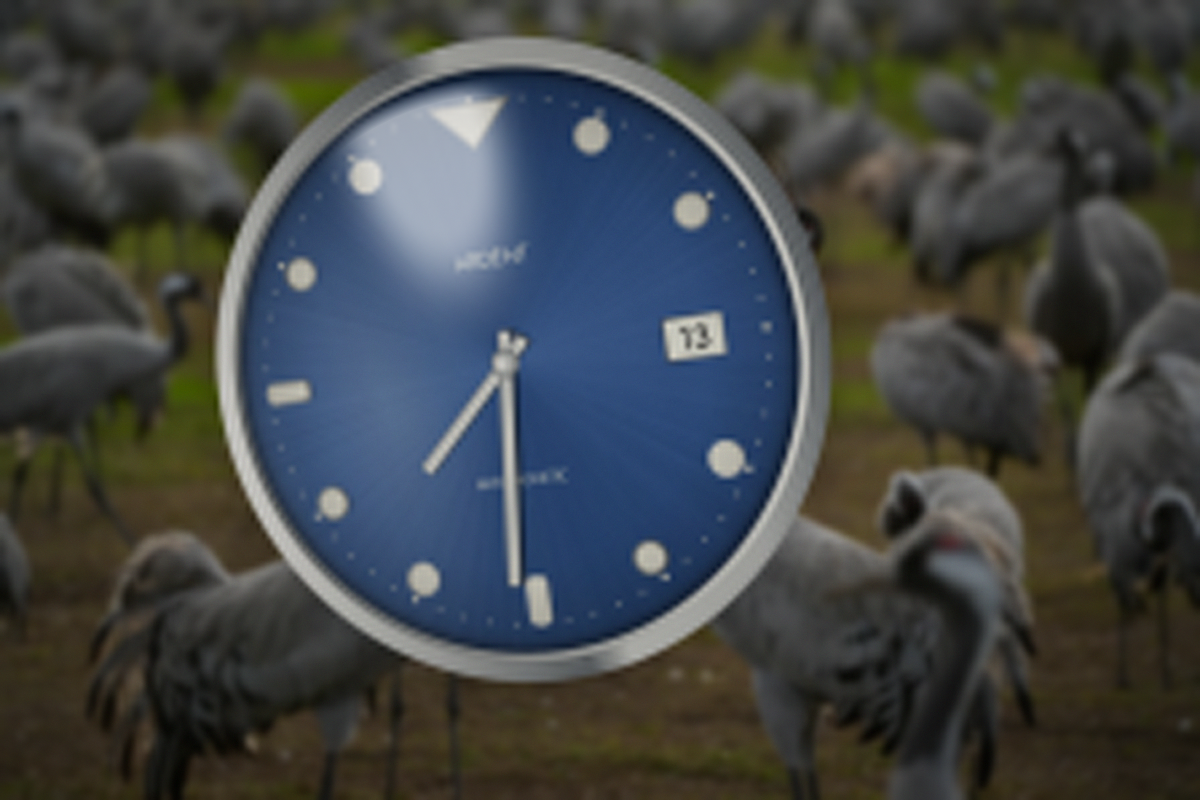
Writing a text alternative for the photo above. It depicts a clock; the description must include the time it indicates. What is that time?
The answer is 7:31
